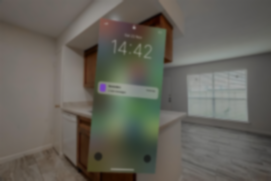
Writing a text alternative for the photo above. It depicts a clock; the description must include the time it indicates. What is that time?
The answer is 14:42
